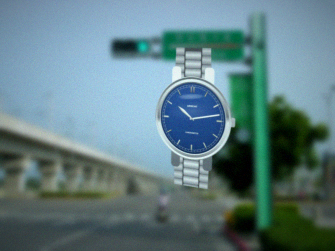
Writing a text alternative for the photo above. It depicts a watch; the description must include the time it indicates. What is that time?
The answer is 10:13
